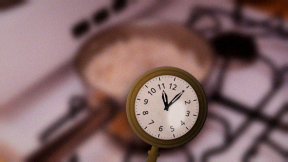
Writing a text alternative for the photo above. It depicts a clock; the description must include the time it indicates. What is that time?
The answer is 11:05
